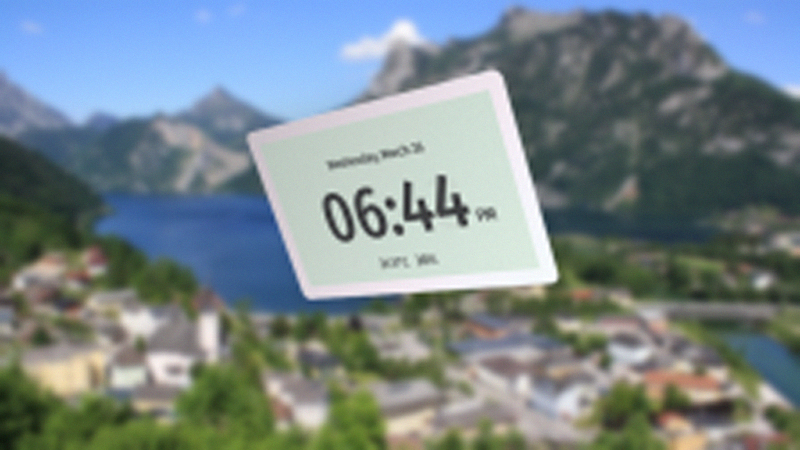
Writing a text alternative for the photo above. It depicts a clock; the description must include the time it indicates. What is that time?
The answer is 6:44
